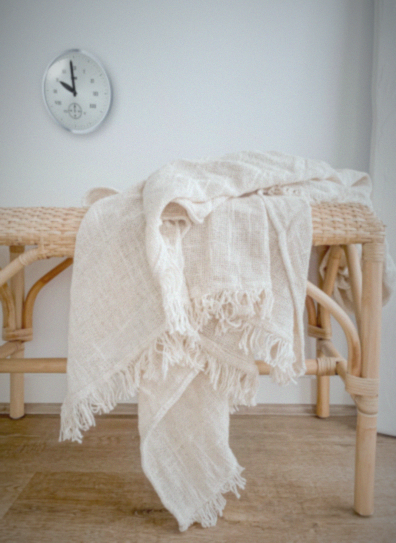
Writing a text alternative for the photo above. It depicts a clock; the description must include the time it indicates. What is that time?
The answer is 9:59
